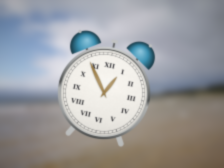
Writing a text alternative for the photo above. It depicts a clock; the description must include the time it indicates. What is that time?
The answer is 12:54
